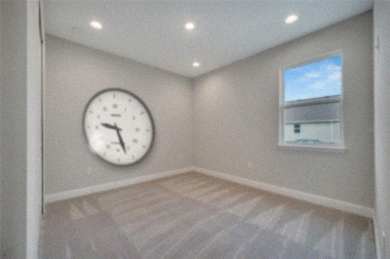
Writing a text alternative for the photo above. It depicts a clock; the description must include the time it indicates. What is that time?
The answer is 9:27
